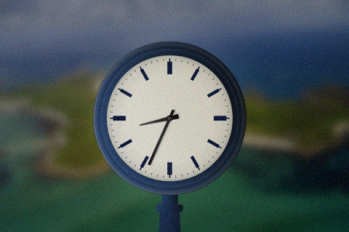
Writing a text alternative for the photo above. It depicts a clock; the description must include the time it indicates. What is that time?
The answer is 8:34
